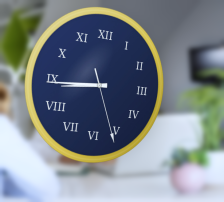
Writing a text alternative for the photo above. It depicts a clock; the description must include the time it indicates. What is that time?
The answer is 8:44:26
